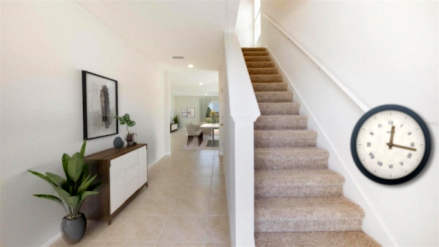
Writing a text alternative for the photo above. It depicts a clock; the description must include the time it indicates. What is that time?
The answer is 12:17
